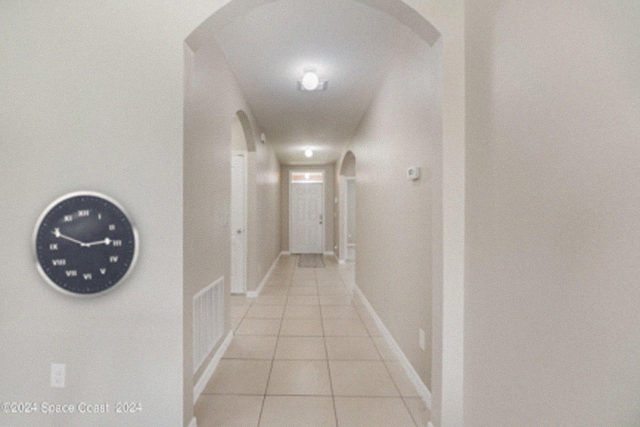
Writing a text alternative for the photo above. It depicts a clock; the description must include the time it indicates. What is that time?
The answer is 2:49
